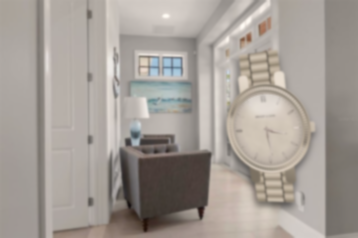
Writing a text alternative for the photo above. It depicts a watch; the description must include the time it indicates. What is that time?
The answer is 3:29
